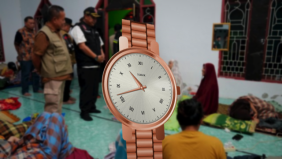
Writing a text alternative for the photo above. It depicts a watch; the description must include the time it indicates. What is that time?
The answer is 10:42
